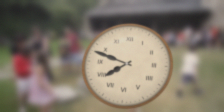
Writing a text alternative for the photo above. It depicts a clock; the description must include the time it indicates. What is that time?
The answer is 7:48
